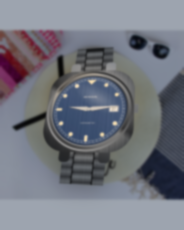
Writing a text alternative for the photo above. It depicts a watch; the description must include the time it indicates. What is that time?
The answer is 9:14
